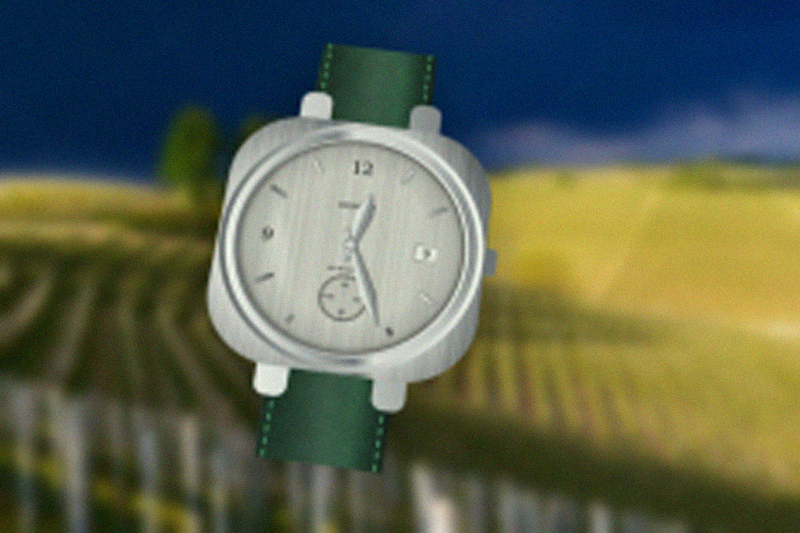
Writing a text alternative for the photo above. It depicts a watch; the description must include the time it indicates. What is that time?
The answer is 12:26
